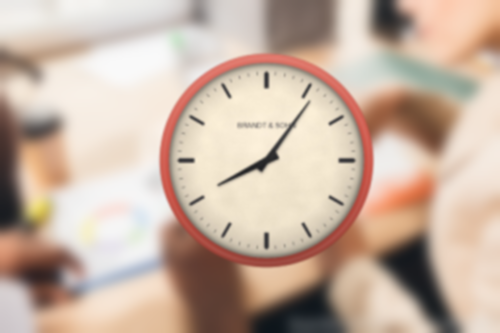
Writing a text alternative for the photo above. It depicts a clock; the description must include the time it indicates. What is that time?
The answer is 8:06
